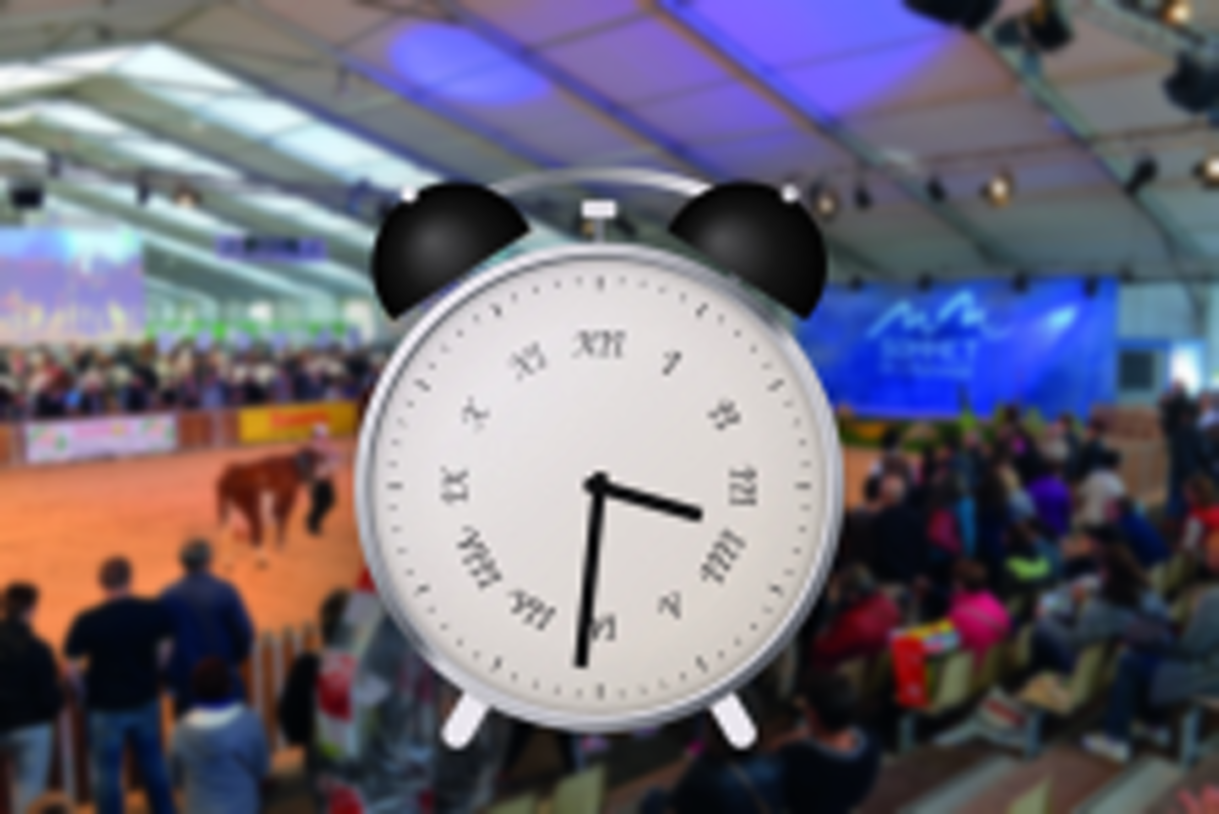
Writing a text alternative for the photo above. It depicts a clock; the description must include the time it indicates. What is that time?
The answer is 3:31
